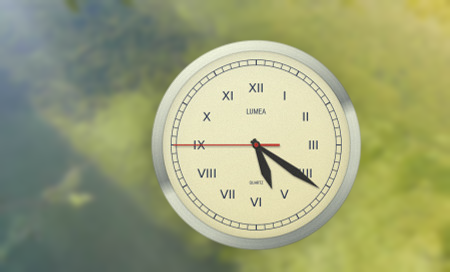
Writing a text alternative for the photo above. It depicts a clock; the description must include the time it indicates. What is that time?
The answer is 5:20:45
